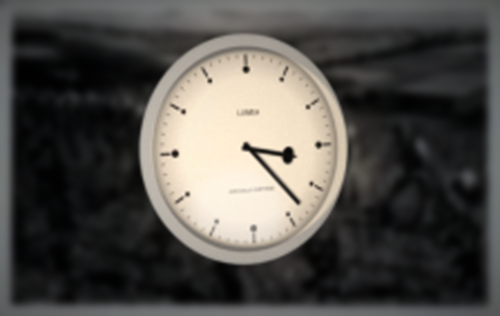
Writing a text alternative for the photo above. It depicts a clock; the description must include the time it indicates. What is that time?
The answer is 3:23
